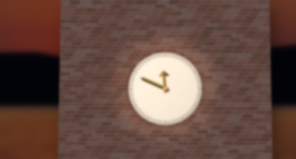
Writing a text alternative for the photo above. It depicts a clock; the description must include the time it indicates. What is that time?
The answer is 11:49
